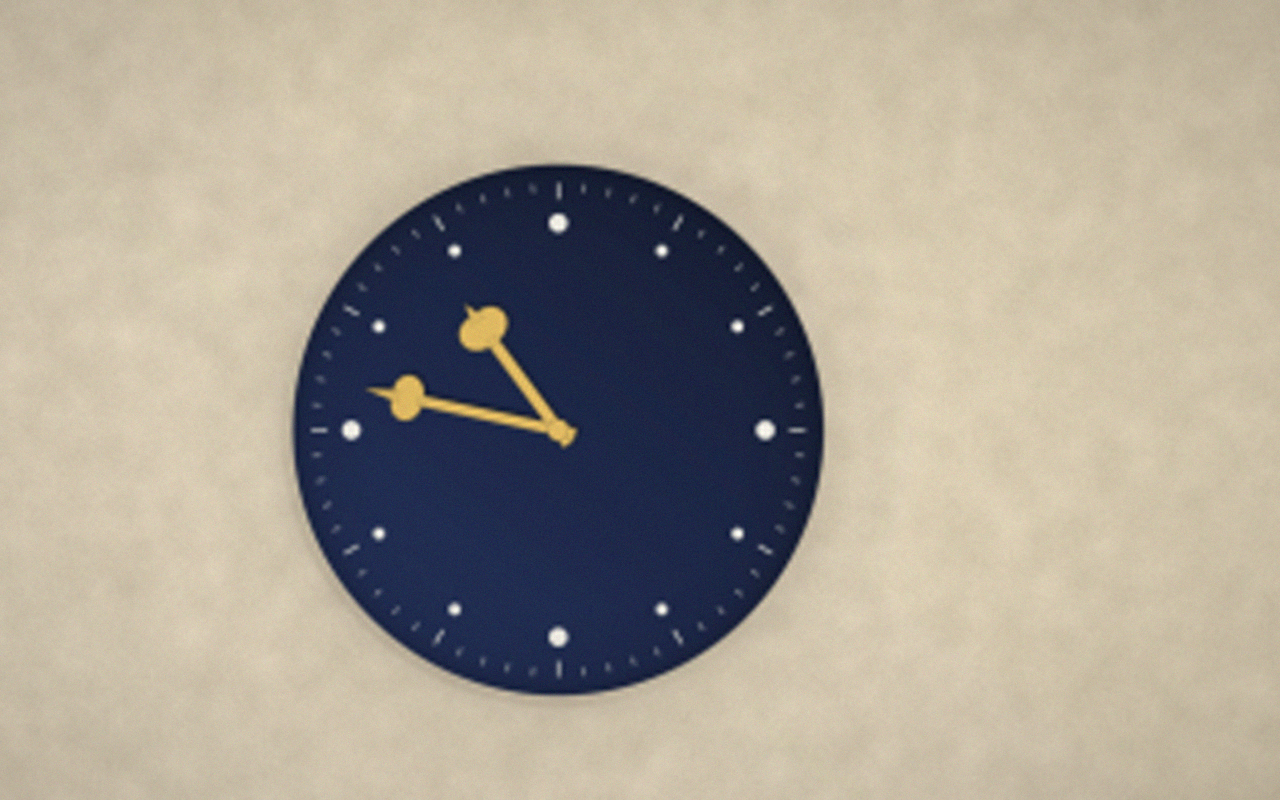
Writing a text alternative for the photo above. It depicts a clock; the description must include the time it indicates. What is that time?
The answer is 10:47
